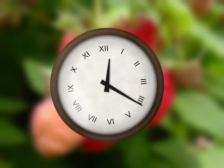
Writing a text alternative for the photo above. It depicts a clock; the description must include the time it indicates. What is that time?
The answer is 12:21
